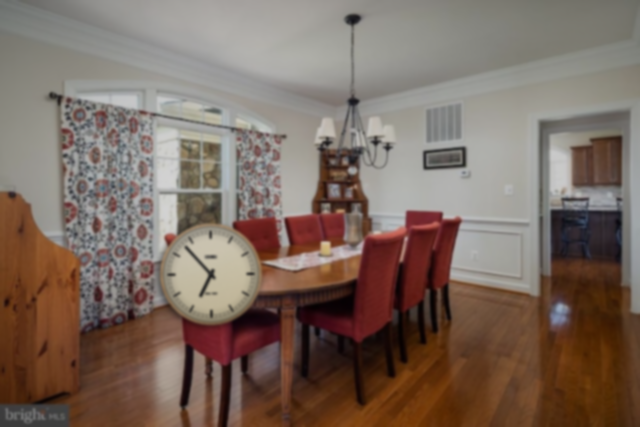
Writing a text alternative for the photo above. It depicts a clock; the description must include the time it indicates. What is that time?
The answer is 6:53
